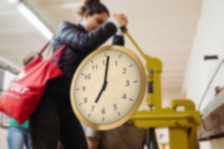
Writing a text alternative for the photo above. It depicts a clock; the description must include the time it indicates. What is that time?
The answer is 7:01
